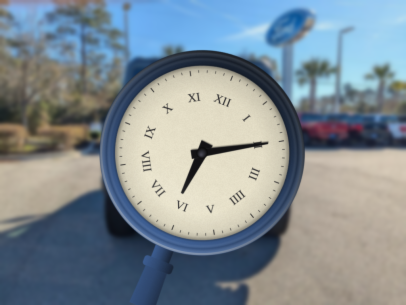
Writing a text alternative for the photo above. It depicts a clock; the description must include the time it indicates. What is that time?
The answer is 6:10
